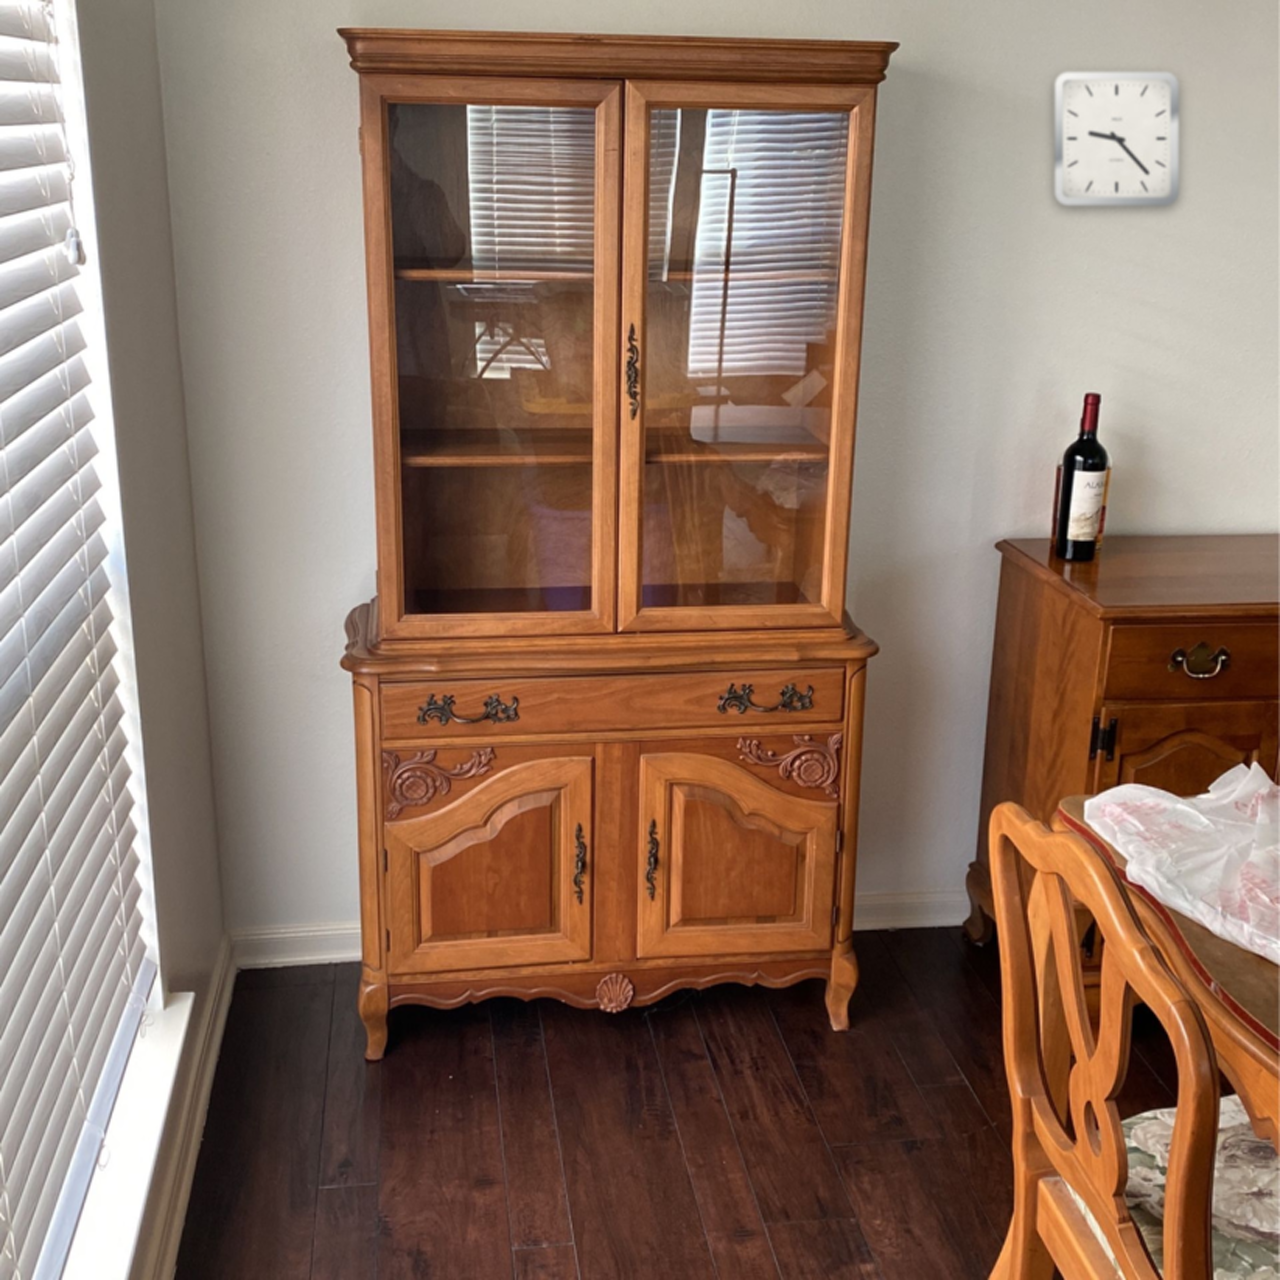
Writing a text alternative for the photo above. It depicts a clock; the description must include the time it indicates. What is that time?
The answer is 9:23
